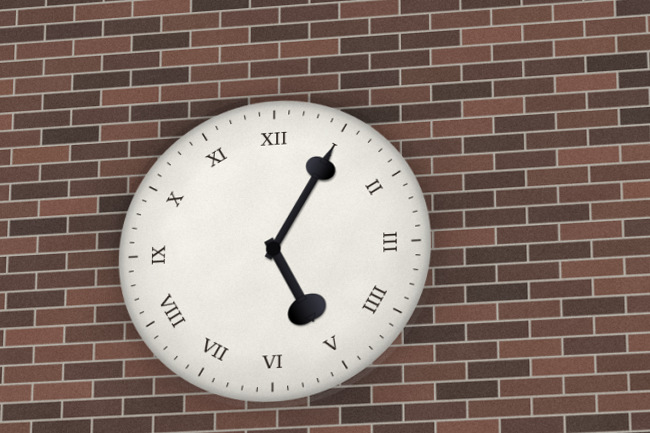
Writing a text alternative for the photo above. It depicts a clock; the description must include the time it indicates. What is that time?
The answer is 5:05
